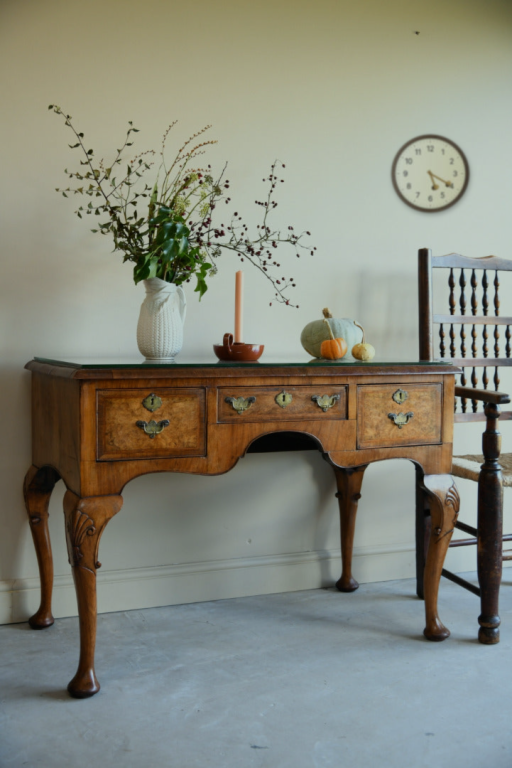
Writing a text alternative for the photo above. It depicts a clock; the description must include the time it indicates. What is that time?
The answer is 5:20
